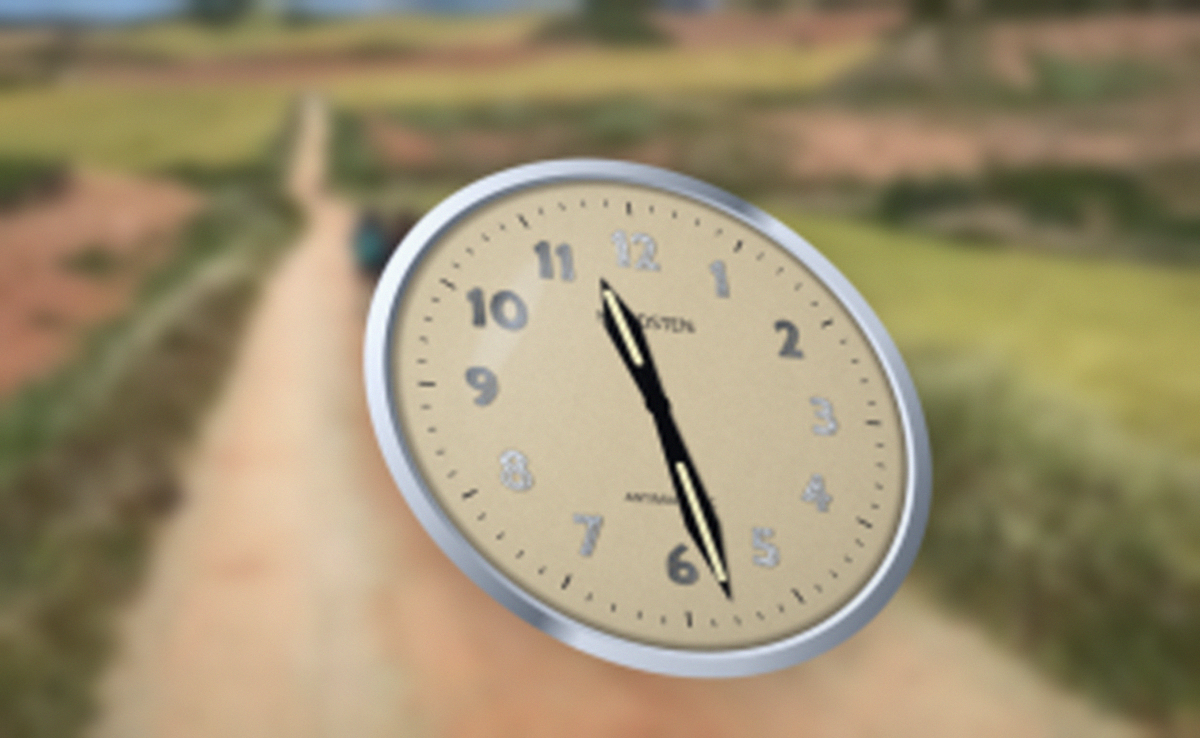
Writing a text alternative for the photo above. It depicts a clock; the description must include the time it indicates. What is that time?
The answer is 11:28
